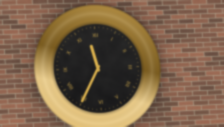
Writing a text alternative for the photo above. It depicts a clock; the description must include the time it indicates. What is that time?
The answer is 11:35
